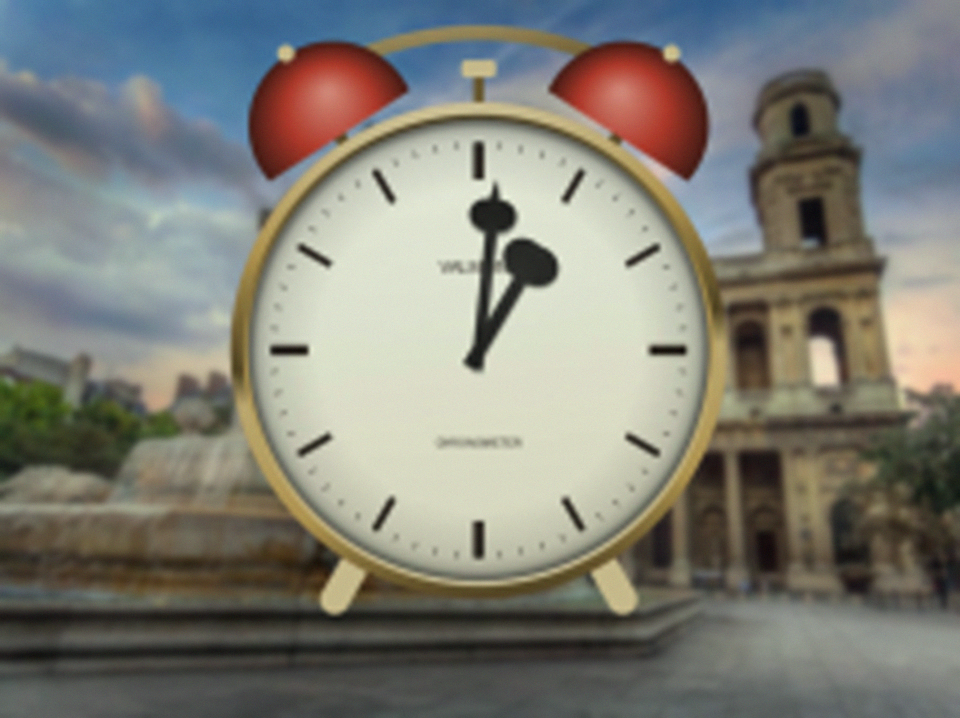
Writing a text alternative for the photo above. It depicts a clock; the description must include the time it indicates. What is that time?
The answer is 1:01
